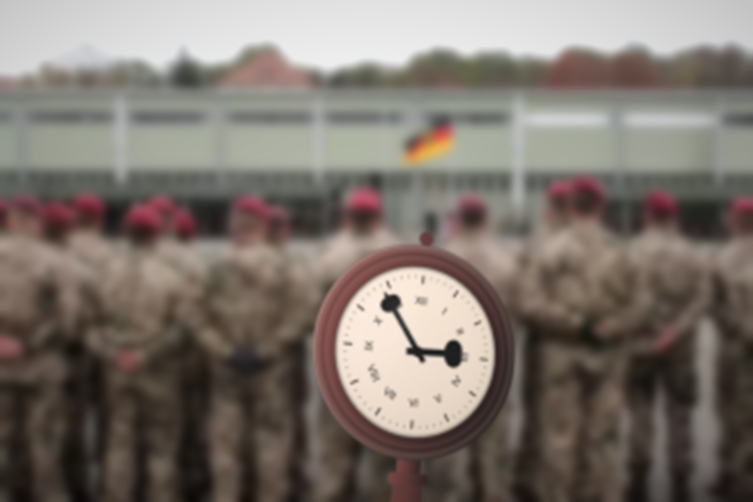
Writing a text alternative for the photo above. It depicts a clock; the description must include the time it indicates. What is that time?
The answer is 2:54
